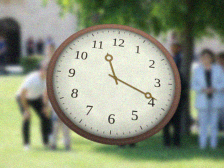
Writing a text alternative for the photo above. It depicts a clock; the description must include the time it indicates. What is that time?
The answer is 11:19
